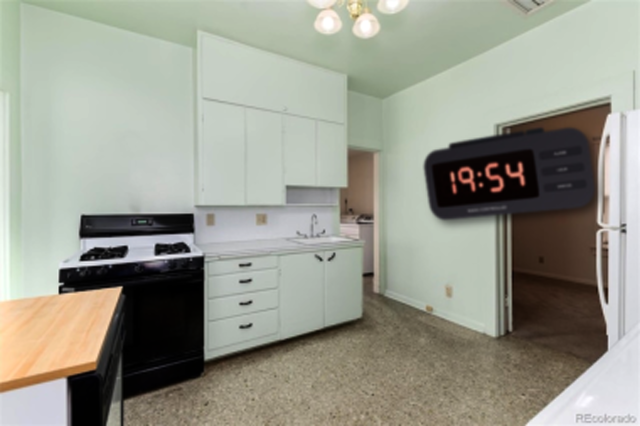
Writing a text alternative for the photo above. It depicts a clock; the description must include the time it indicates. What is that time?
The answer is 19:54
